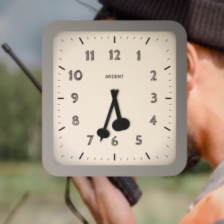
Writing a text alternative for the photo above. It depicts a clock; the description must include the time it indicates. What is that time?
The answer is 5:33
